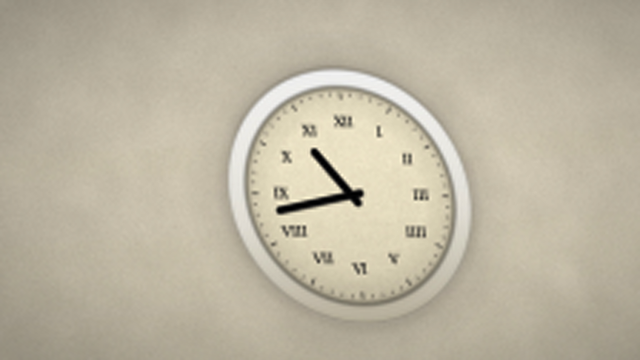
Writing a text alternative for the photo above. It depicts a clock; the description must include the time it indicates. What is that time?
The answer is 10:43
